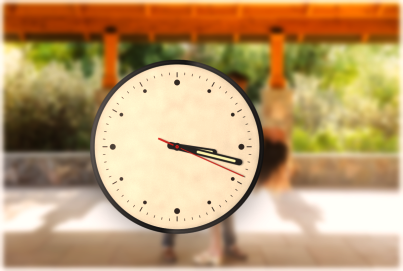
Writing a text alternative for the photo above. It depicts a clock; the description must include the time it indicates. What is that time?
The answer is 3:17:19
